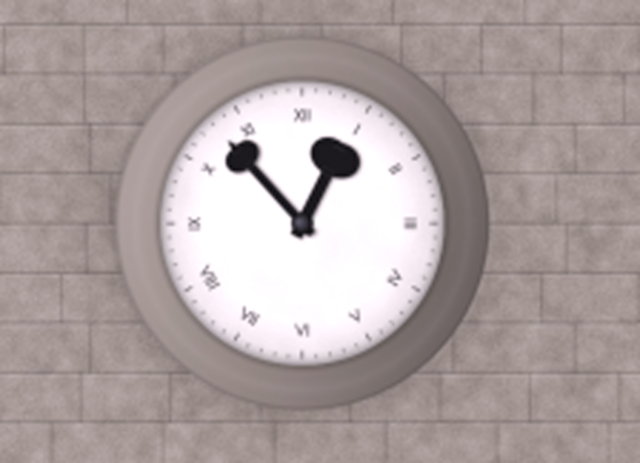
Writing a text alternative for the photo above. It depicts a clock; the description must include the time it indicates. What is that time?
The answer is 12:53
